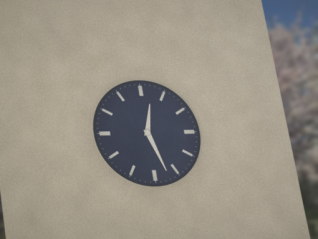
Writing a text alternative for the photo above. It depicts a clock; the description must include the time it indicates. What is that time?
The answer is 12:27
